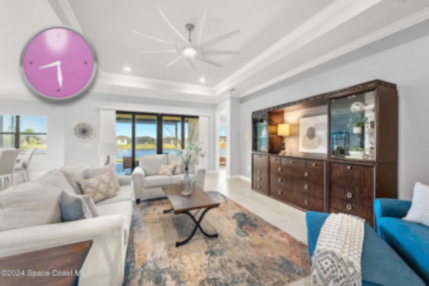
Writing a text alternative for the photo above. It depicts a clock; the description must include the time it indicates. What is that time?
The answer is 8:29
